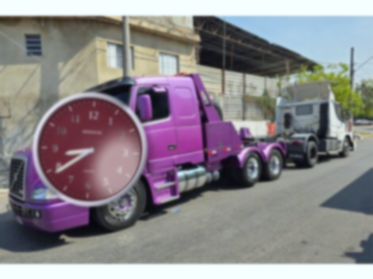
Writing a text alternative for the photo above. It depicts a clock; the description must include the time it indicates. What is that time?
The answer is 8:39
